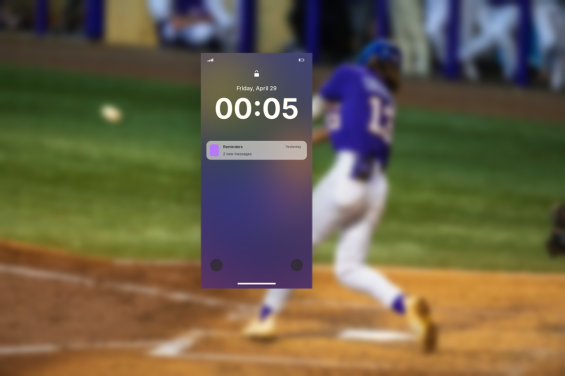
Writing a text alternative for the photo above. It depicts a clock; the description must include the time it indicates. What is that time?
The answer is 0:05
